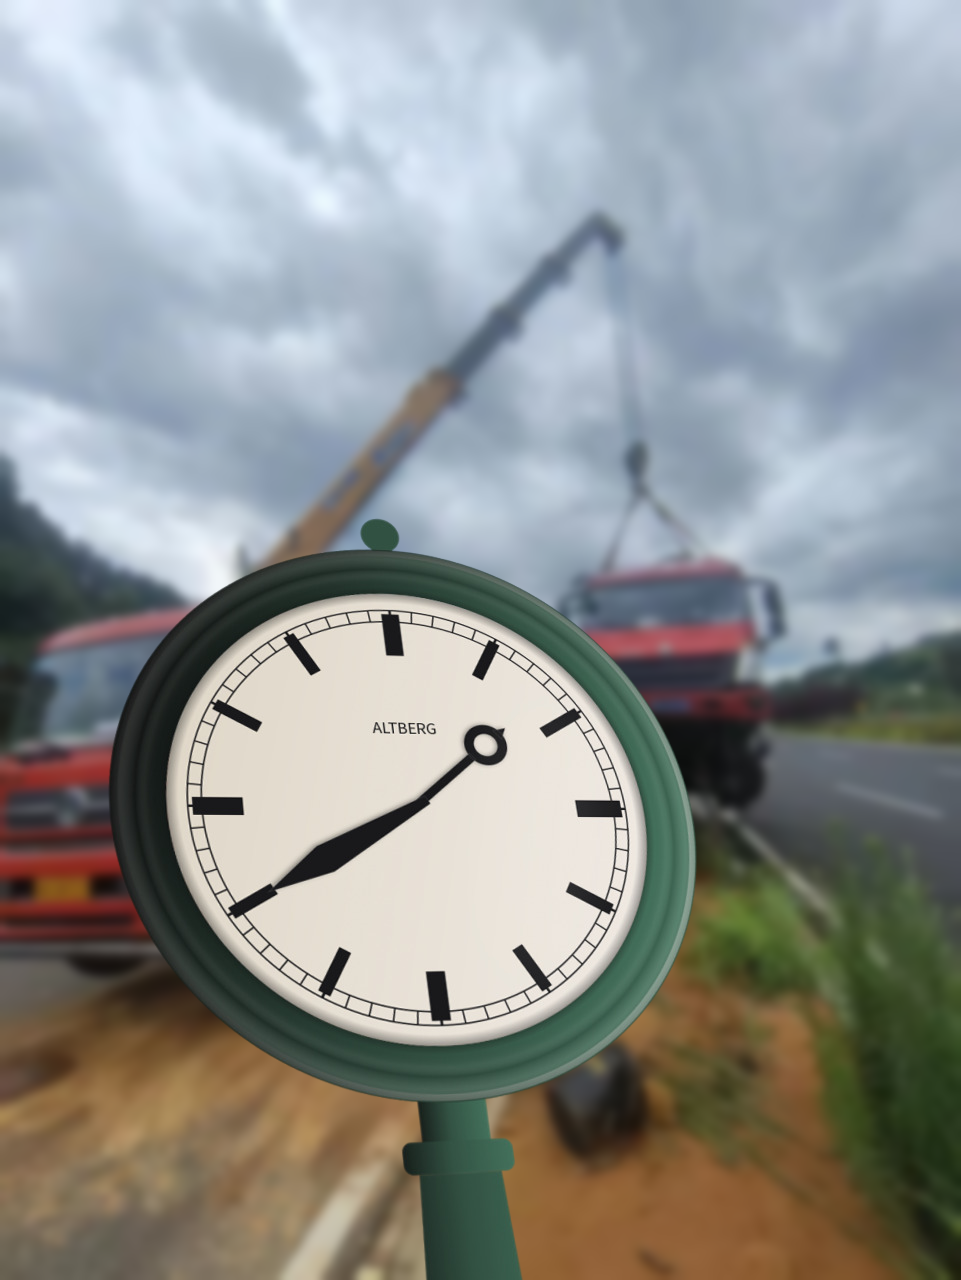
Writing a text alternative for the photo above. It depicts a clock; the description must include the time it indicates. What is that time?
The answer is 1:40
